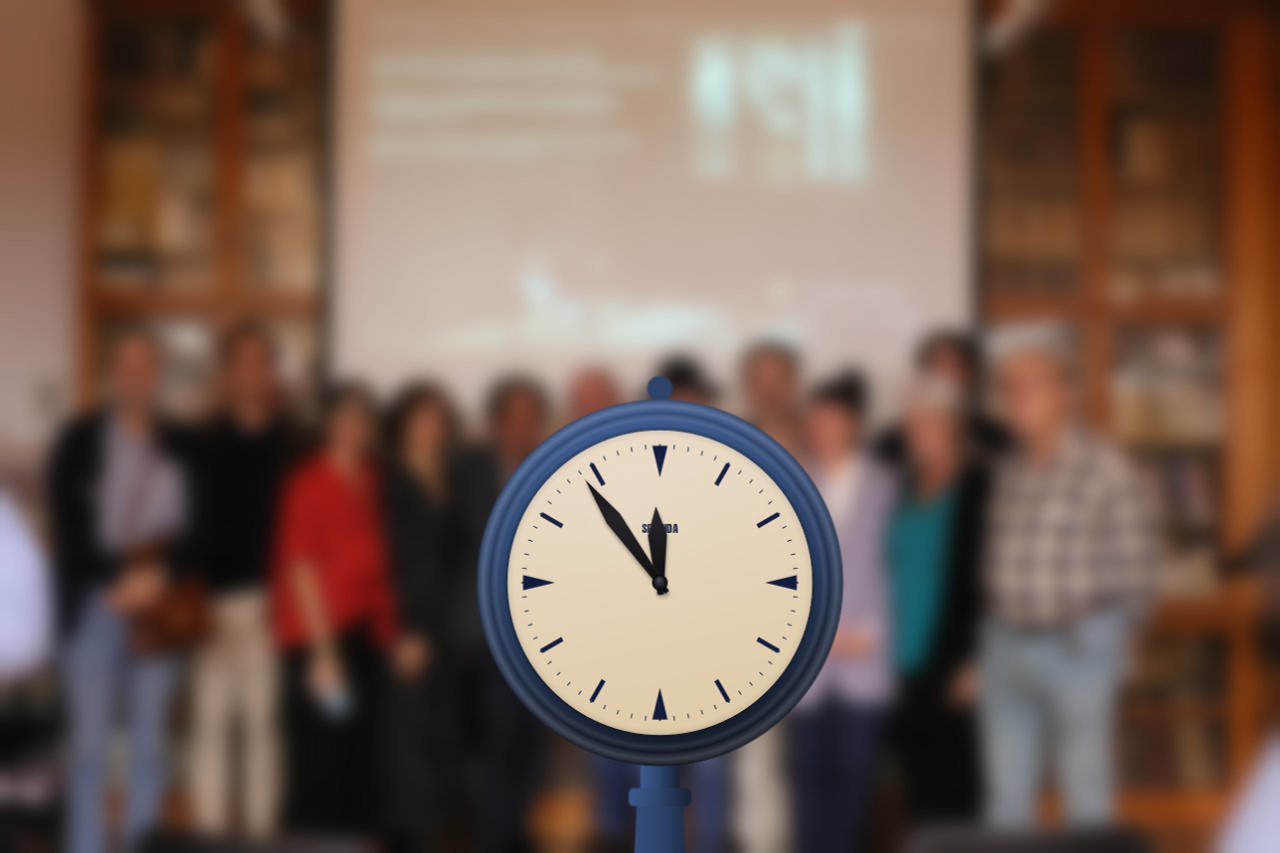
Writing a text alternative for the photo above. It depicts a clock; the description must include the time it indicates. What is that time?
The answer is 11:54
